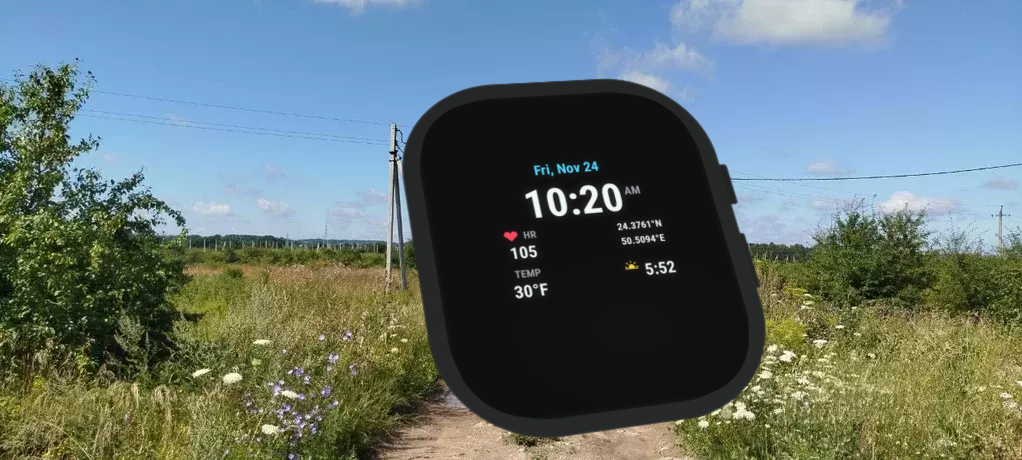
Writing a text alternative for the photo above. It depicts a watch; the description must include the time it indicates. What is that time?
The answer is 10:20
